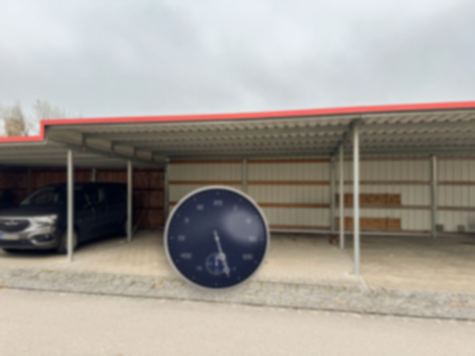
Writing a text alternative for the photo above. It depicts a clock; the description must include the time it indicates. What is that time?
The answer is 5:27
